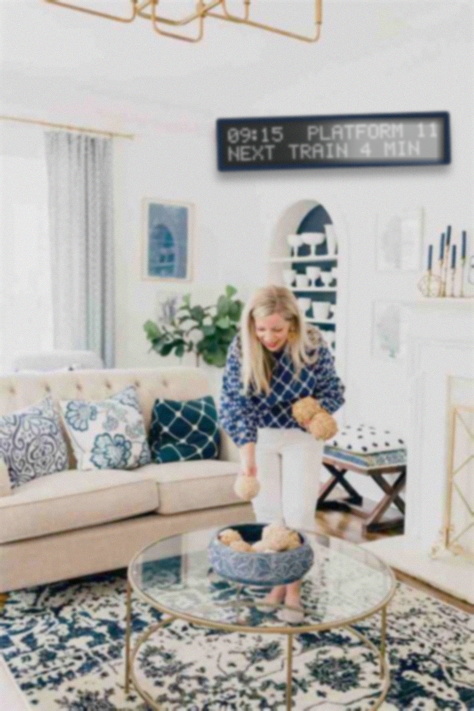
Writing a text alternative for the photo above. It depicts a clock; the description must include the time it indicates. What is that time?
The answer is 9:15
